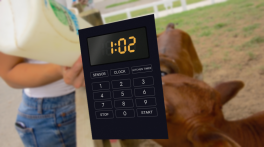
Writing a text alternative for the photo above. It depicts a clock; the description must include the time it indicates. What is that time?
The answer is 1:02
